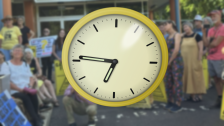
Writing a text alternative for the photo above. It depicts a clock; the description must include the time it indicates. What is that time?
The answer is 6:46
